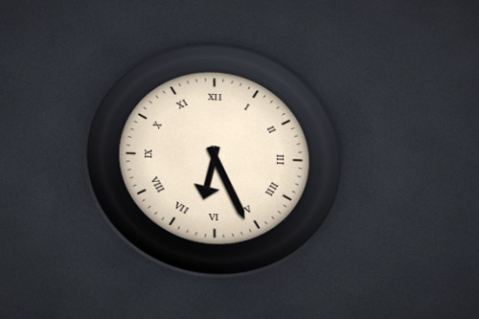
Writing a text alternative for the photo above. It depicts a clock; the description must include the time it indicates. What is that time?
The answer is 6:26
